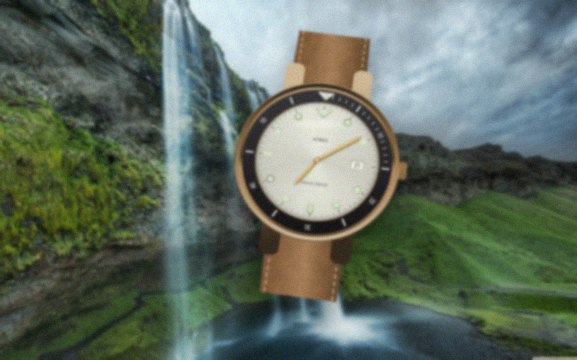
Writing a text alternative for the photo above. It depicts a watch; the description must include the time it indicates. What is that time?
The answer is 7:09
